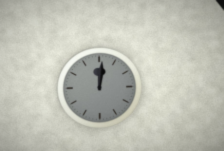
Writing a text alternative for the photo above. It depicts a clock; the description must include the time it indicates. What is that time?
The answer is 12:01
